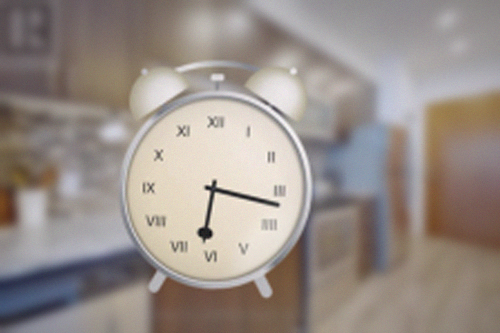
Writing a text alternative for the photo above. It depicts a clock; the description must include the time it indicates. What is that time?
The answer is 6:17
